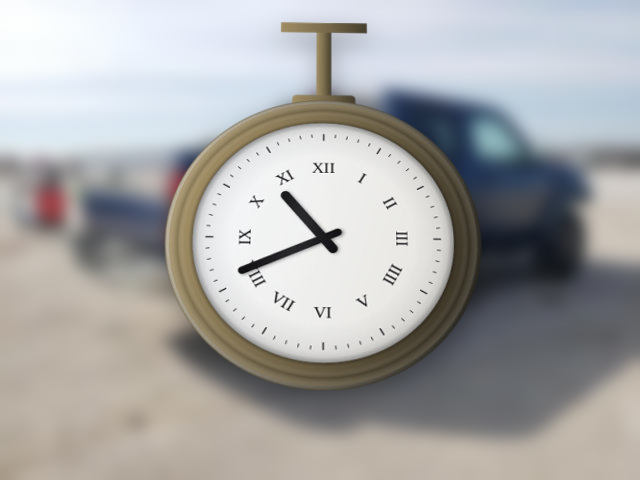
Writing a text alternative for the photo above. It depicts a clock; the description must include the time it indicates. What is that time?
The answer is 10:41
